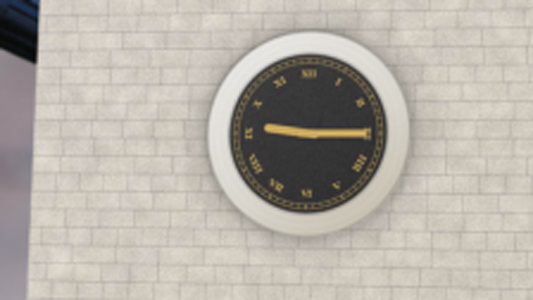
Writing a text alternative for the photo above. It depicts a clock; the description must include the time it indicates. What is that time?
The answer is 9:15
